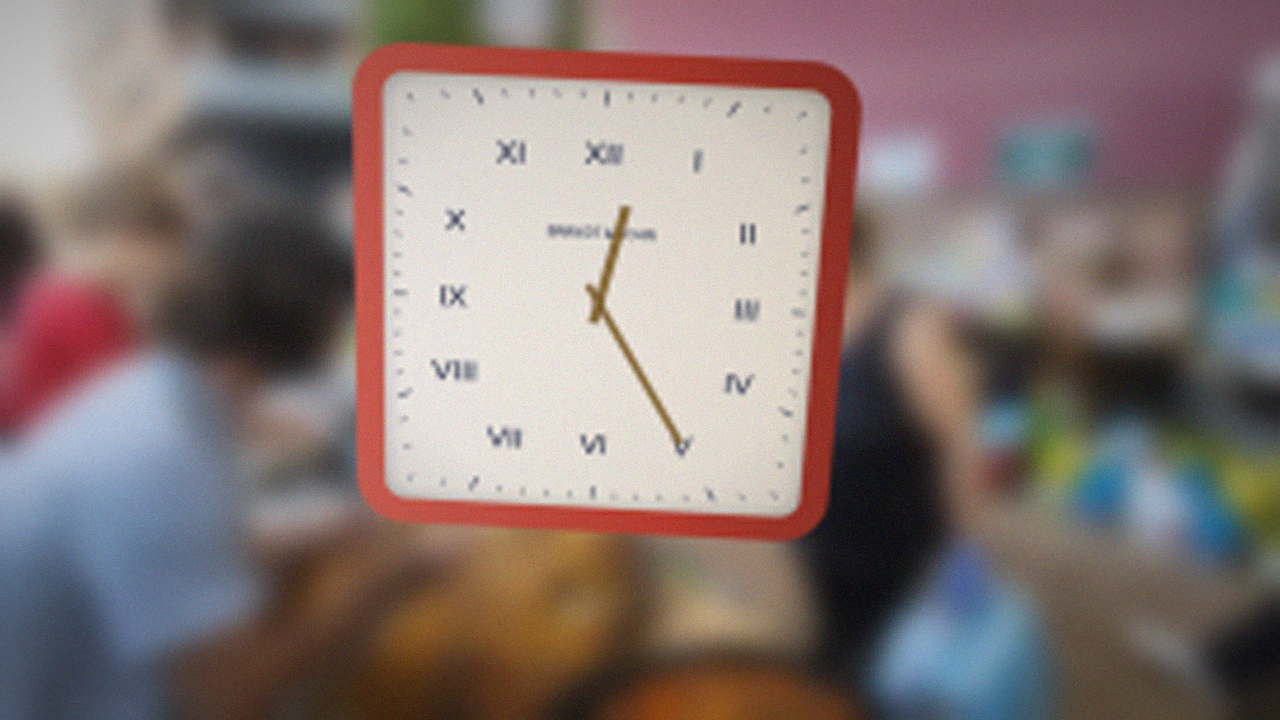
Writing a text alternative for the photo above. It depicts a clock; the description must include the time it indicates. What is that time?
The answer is 12:25
